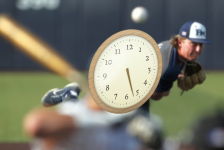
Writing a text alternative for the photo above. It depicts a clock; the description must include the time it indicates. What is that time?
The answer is 5:27
